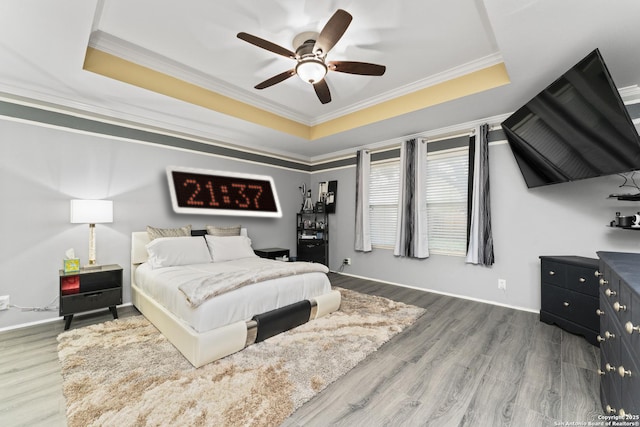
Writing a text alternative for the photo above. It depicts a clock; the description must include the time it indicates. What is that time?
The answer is 21:37
